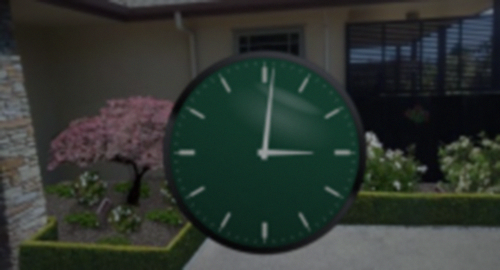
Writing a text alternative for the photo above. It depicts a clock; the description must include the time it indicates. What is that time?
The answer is 3:01
